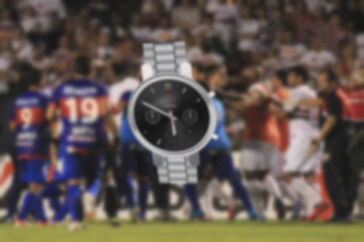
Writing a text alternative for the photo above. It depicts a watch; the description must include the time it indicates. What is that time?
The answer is 5:50
